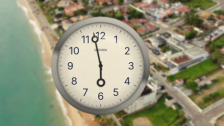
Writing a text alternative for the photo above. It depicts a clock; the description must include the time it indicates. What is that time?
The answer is 5:58
